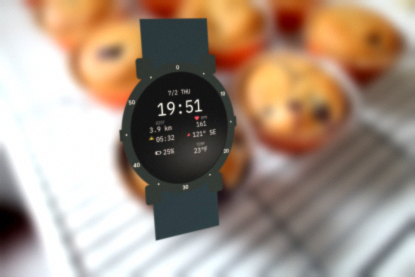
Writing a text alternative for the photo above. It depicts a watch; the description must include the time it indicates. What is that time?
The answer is 19:51
